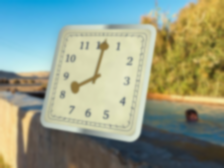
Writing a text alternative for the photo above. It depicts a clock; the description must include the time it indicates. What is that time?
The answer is 8:01
